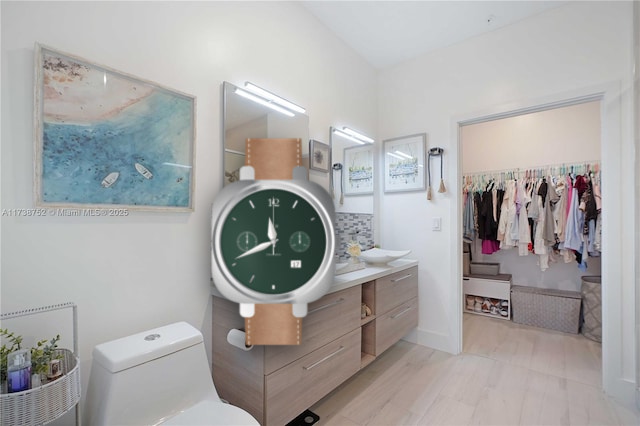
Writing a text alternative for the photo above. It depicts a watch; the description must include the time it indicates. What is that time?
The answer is 11:41
